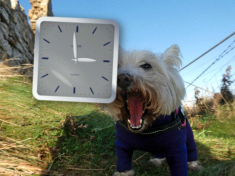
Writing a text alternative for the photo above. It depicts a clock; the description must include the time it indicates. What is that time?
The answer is 2:59
